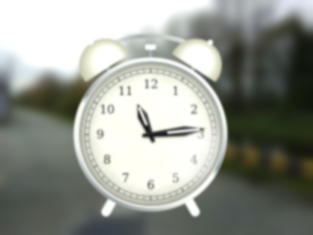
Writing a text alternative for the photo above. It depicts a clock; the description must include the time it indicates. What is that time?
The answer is 11:14
